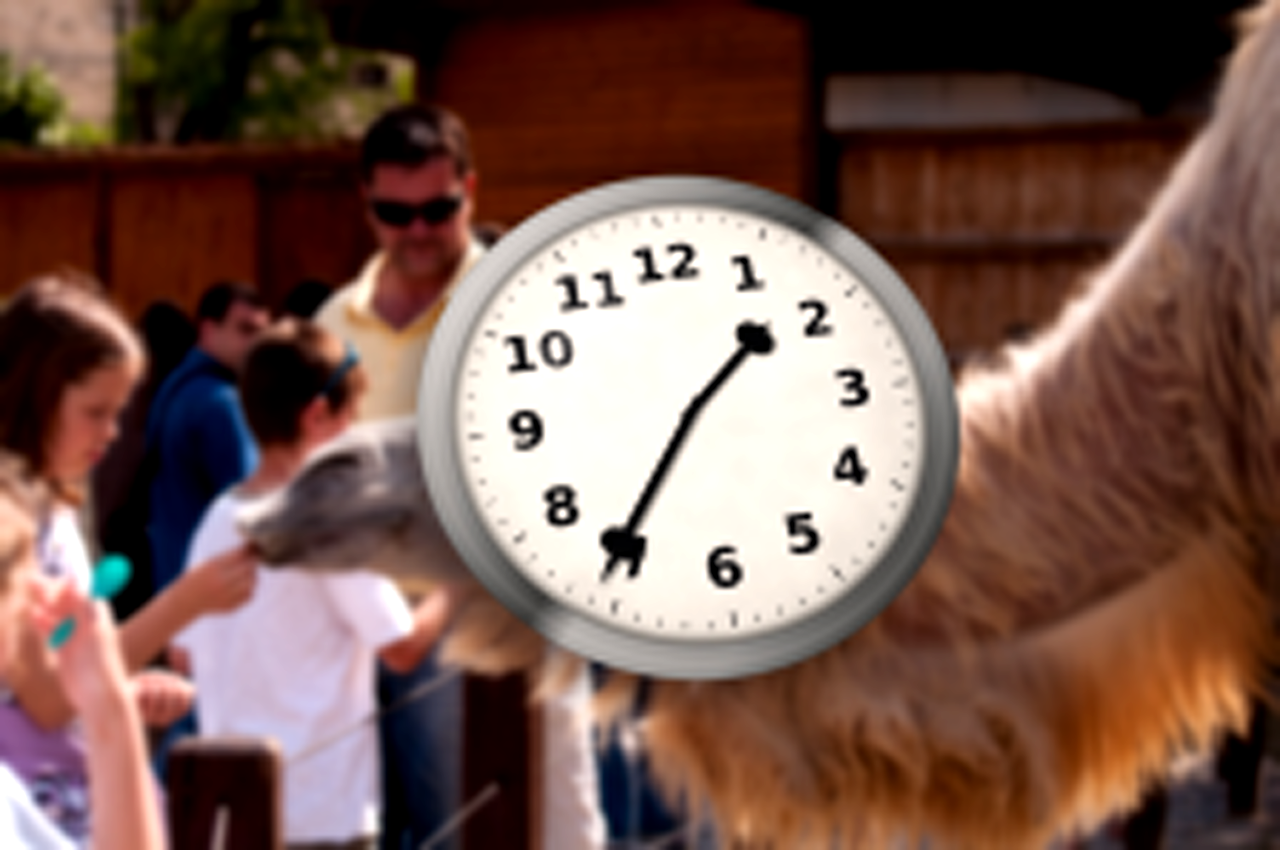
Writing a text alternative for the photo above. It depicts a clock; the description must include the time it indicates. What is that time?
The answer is 1:36
